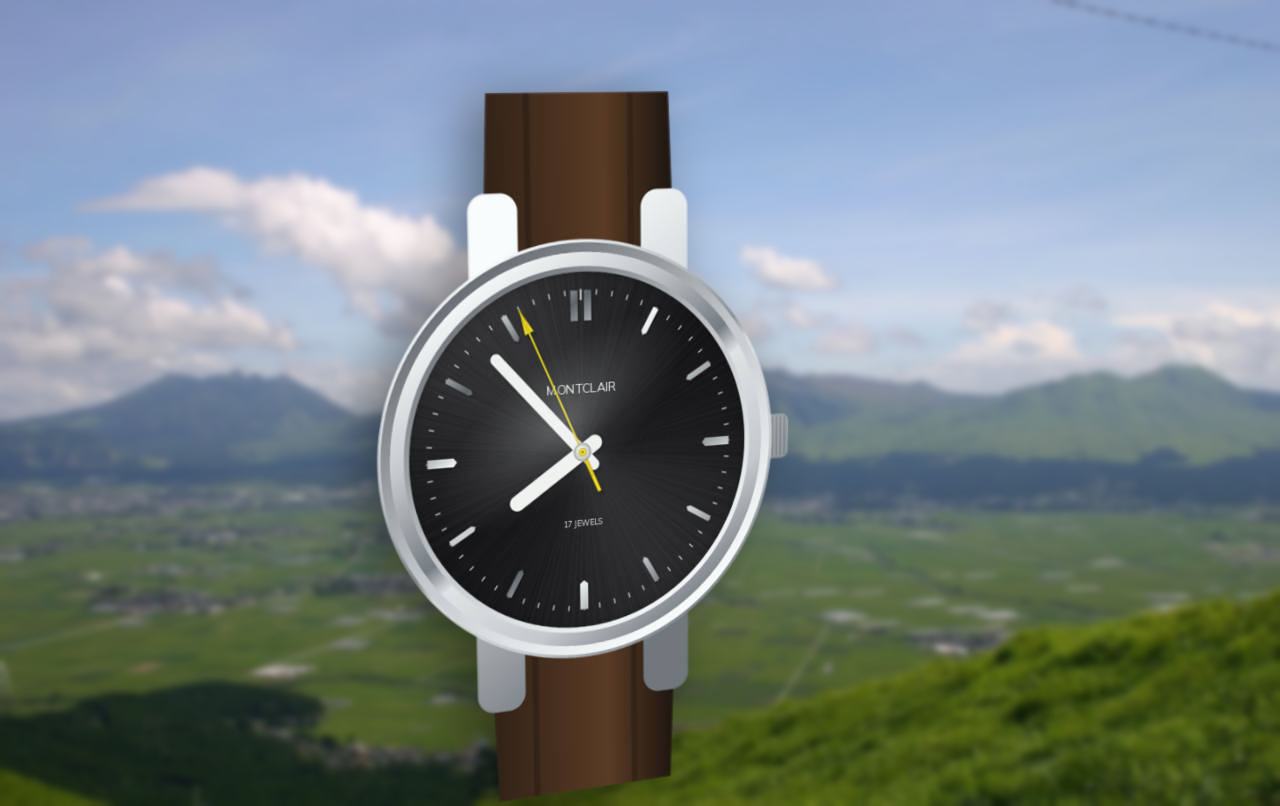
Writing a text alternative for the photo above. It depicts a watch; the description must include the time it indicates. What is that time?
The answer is 7:52:56
